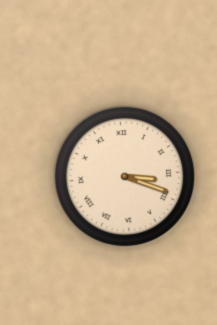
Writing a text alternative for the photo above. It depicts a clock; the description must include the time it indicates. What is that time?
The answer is 3:19
